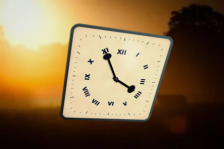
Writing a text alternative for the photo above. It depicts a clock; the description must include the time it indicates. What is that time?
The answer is 3:55
